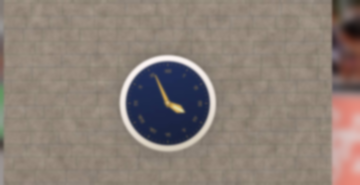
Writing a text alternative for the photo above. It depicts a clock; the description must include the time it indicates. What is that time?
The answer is 3:56
